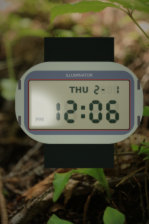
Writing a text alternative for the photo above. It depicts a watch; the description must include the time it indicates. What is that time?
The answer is 12:06
